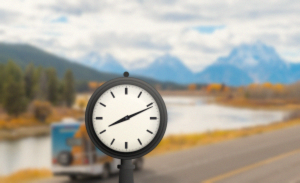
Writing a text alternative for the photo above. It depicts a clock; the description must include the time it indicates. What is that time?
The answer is 8:11
